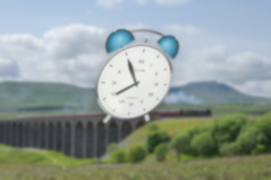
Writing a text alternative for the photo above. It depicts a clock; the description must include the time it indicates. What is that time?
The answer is 7:55
